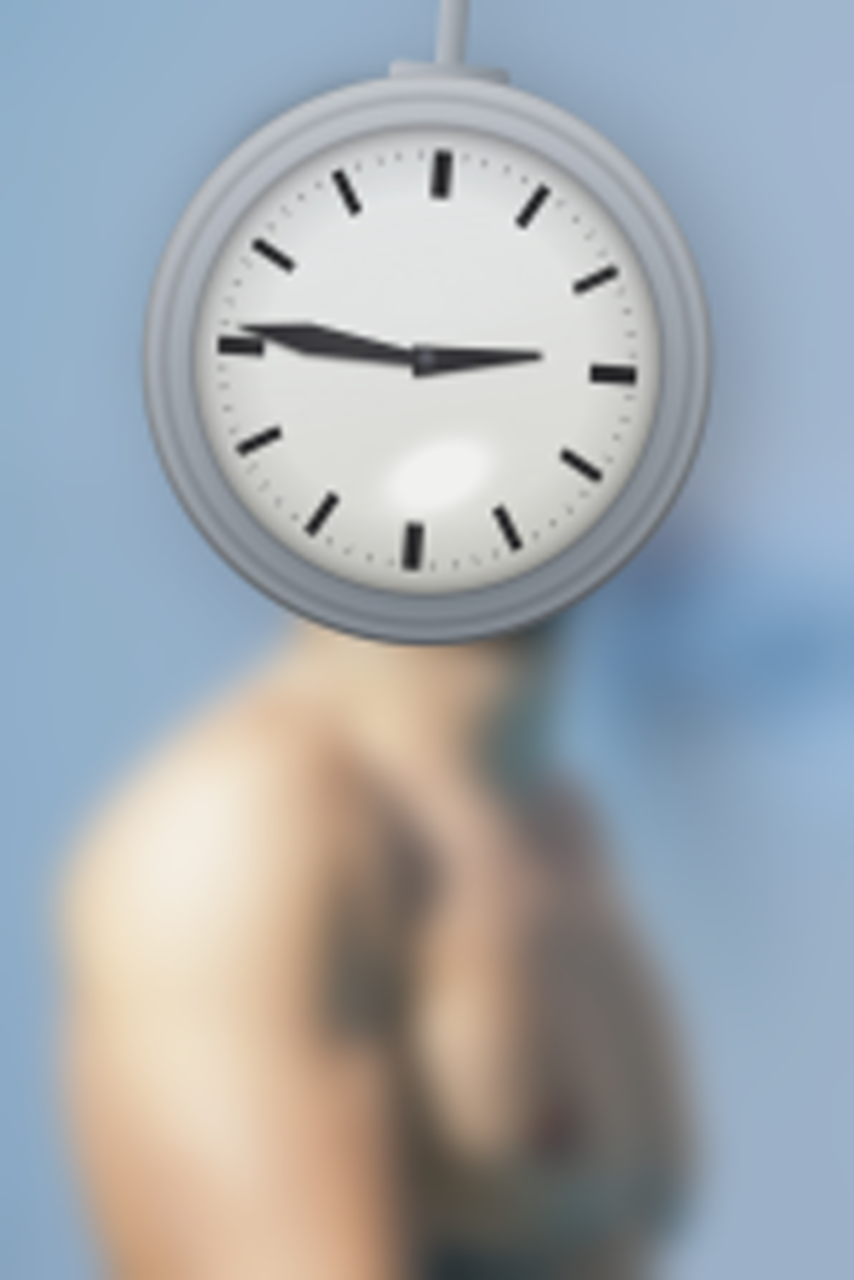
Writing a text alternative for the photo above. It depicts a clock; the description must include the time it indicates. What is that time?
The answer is 2:46
